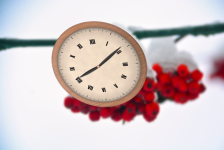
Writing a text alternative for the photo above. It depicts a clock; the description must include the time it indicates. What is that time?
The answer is 8:09
